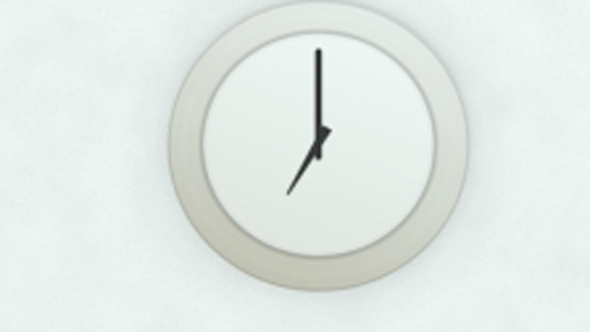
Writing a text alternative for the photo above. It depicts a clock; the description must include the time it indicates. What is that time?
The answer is 7:00
